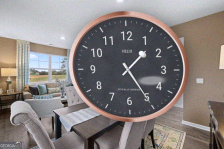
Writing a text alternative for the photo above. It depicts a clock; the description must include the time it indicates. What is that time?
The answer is 1:25
